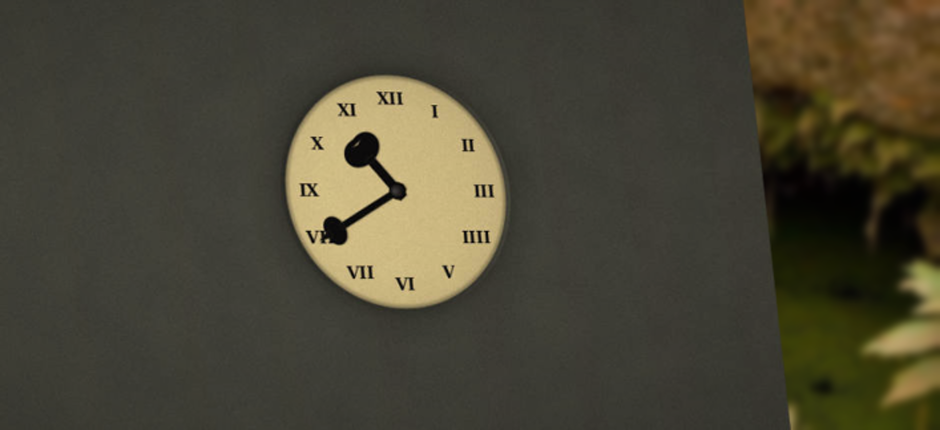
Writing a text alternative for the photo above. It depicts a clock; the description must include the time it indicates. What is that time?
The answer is 10:40
